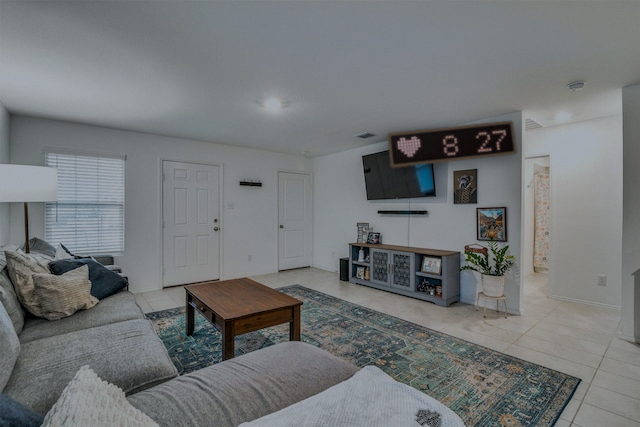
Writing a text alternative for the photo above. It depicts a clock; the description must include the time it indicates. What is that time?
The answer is 8:27
